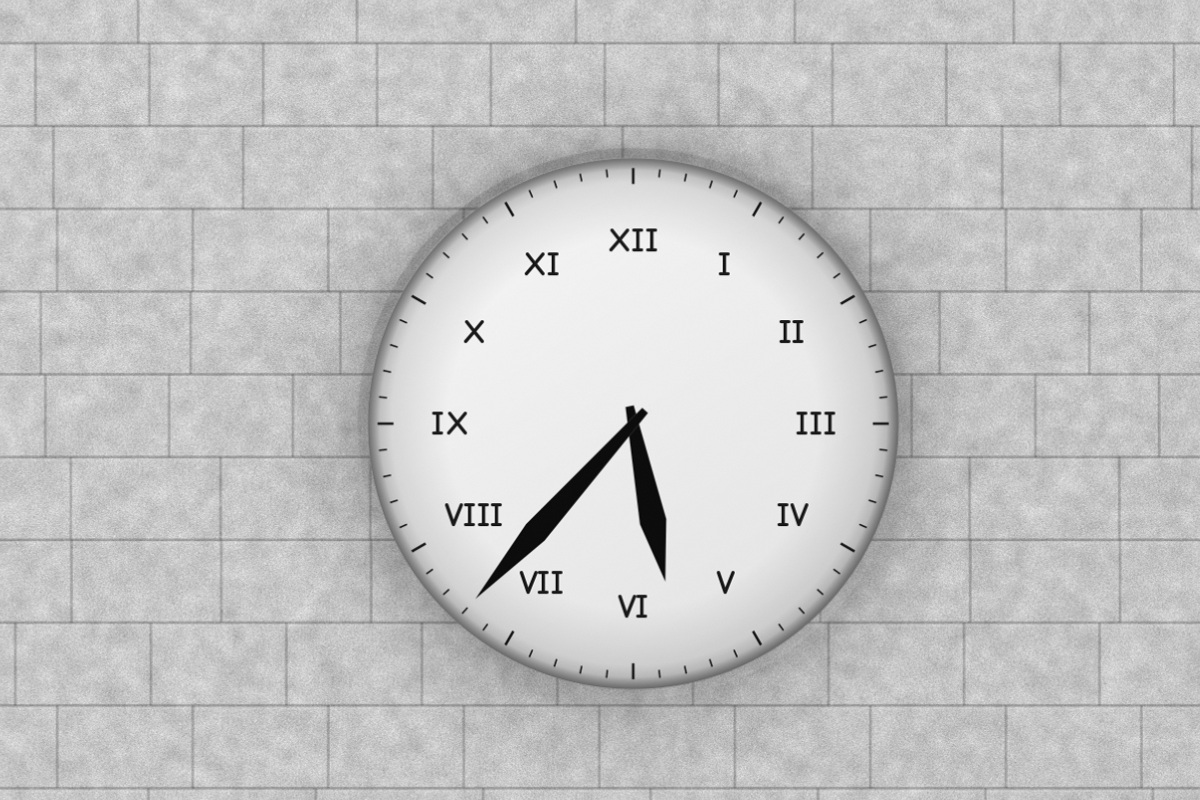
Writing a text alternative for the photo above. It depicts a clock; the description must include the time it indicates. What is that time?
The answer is 5:37
